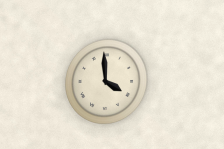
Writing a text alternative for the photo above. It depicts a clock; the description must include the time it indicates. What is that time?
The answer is 3:59
